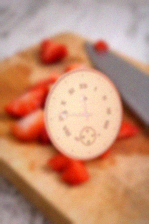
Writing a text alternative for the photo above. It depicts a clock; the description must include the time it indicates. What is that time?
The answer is 11:46
